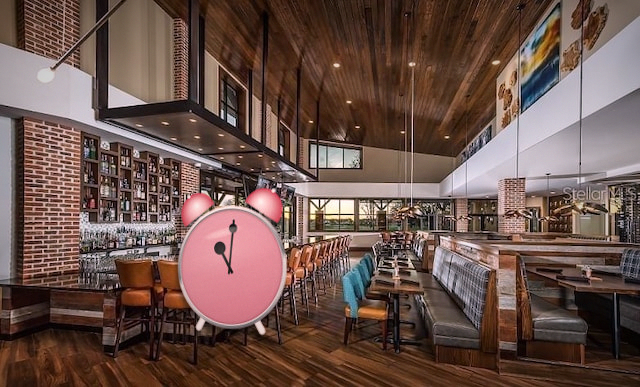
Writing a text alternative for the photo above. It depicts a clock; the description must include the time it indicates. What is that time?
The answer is 11:01
